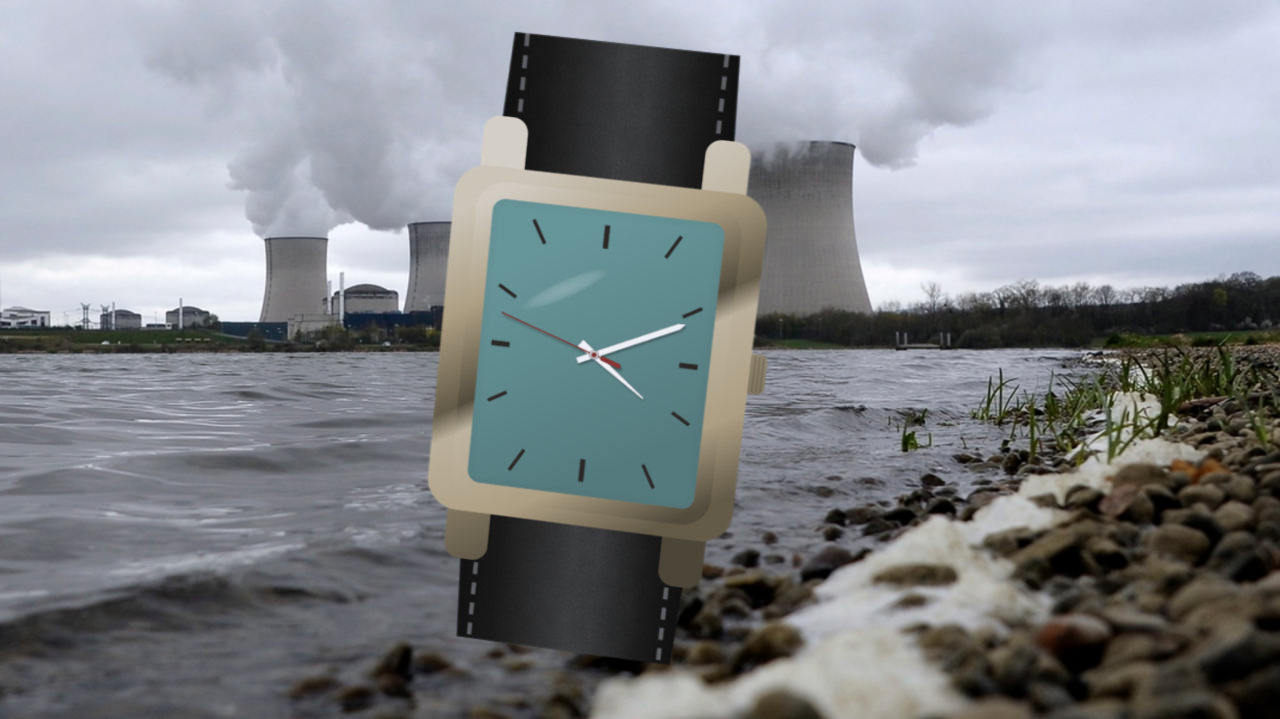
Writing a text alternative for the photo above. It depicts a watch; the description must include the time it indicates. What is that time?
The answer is 4:10:48
